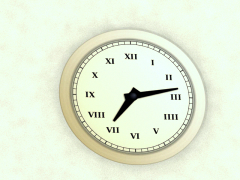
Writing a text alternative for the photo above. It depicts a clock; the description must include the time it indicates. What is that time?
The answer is 7:13
